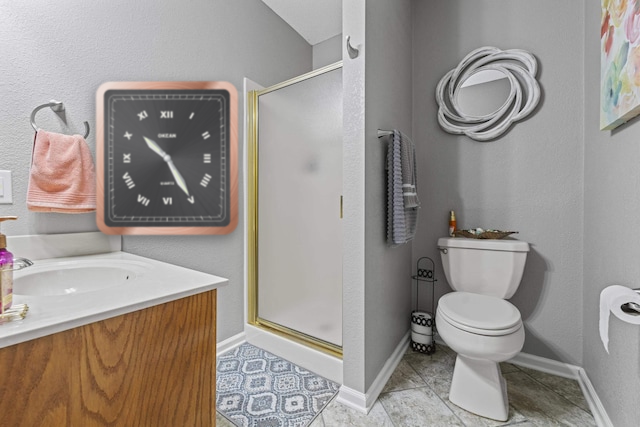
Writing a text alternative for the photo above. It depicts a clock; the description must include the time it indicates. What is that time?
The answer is 10:25
